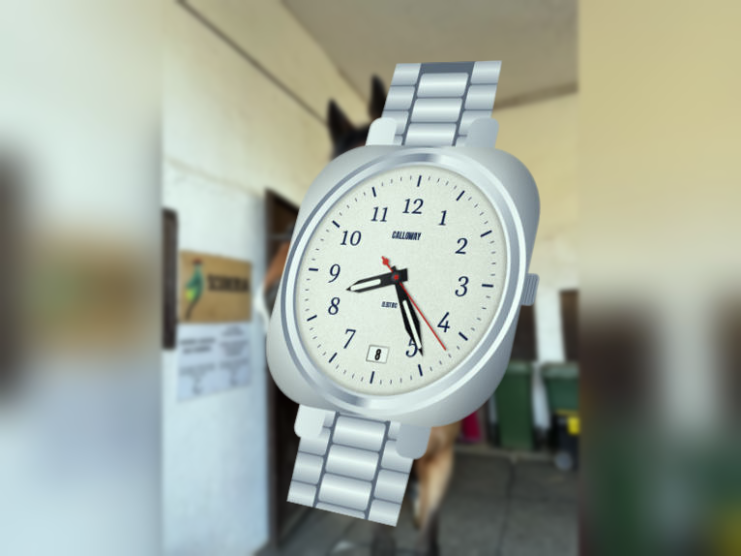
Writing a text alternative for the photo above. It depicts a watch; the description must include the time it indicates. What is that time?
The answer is 8:24:22
